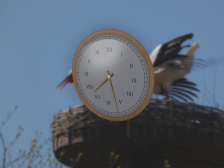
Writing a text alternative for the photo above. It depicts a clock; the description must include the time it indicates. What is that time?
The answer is 7:27
